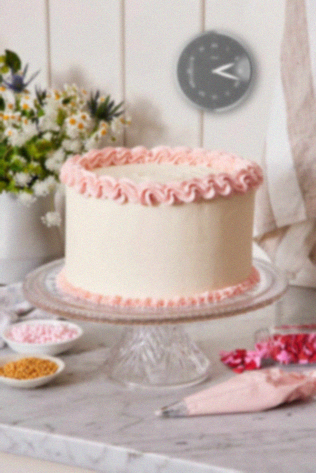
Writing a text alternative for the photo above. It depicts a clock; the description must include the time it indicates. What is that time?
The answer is 2:18
